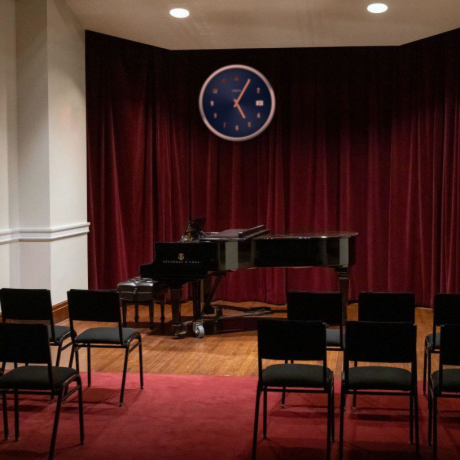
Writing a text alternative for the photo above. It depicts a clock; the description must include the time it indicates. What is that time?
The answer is 5:05
